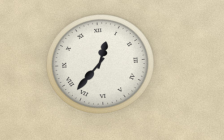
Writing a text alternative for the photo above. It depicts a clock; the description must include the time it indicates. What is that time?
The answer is 12:37
